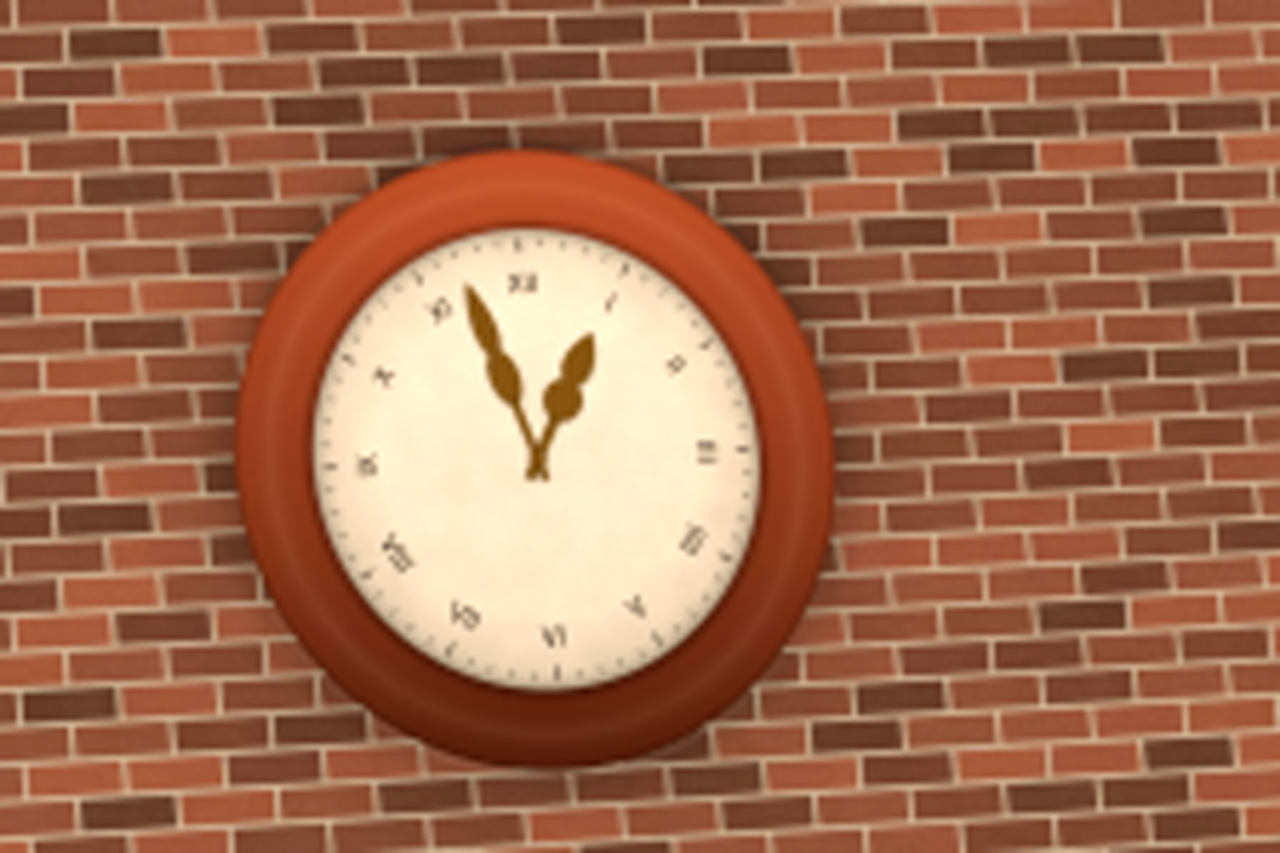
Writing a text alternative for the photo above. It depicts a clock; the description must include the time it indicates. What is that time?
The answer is 12:57
